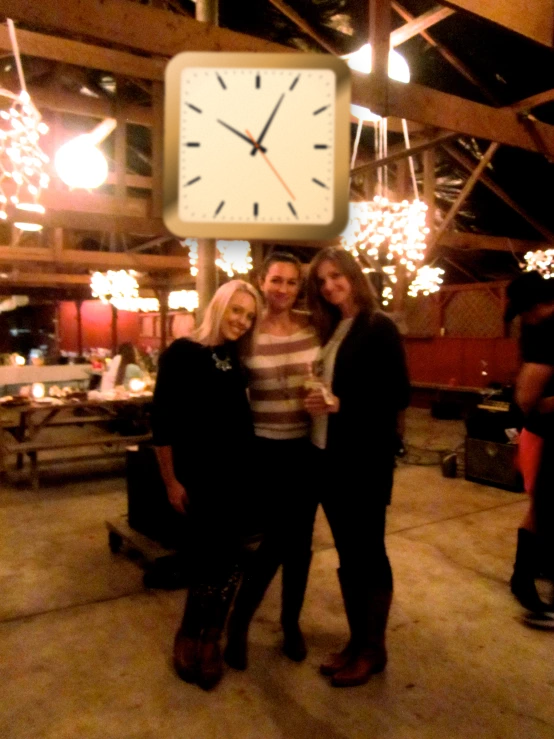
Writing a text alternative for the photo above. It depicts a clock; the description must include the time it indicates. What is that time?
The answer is 10:04:24
